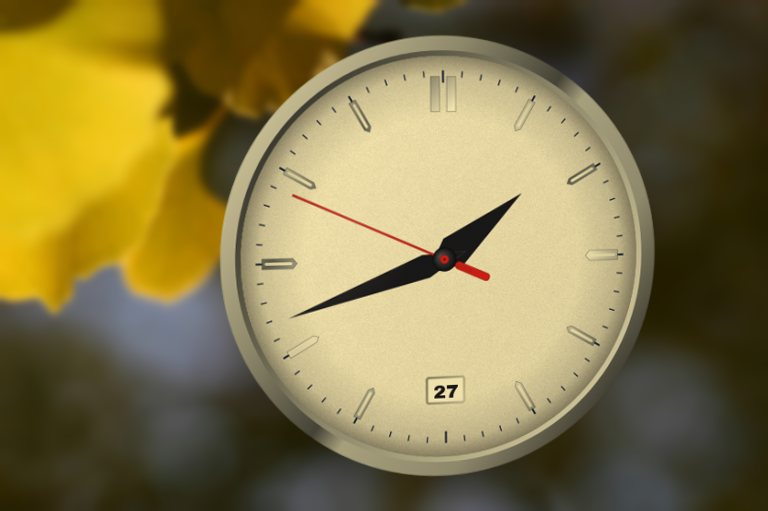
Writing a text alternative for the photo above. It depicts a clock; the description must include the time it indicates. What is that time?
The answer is 1:41:49
